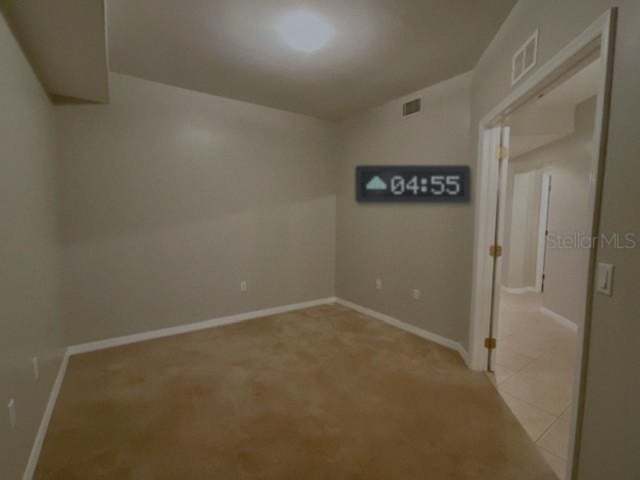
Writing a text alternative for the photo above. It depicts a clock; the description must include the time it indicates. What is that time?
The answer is 4:55
